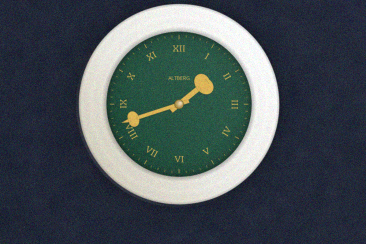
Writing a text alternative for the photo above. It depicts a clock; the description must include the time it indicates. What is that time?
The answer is 1:42
